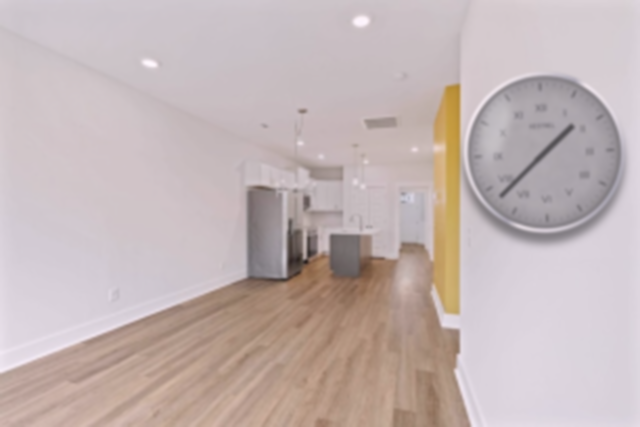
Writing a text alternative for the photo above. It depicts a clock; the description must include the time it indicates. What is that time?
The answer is 1:38
